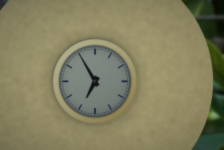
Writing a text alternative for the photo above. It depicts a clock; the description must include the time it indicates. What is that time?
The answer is 6:55
